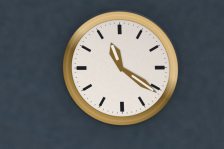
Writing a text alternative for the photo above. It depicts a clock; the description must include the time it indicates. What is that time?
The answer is 11:21
